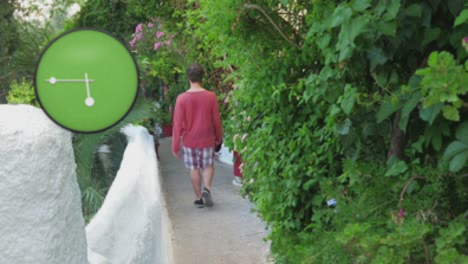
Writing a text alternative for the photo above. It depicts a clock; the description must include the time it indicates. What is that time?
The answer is 5:45
